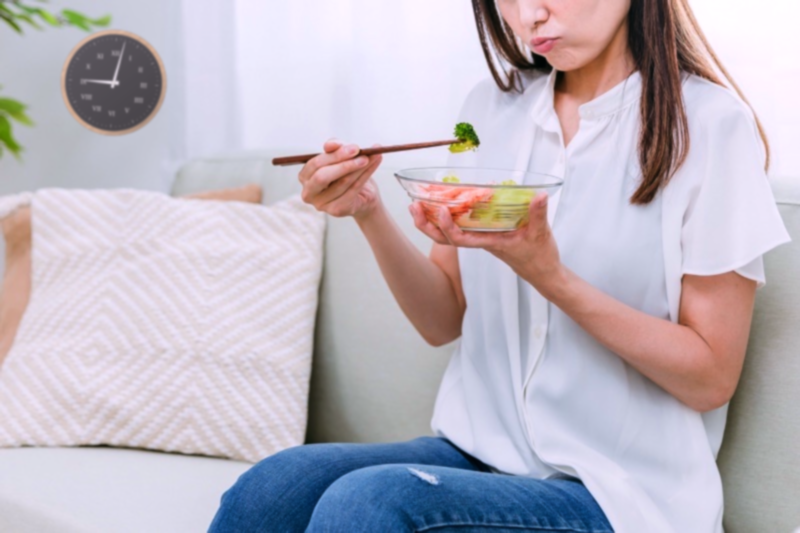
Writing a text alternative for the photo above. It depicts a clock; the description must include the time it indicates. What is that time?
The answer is 9:02
